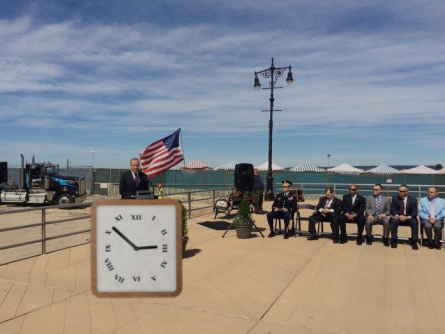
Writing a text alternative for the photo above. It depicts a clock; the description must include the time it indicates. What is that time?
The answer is 2:52
